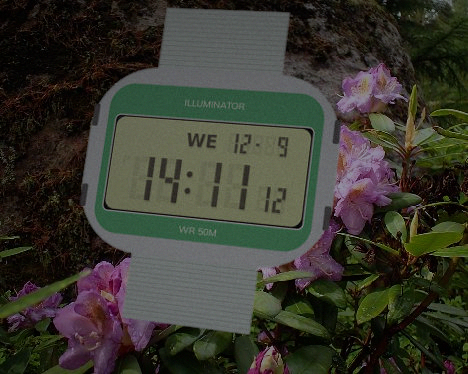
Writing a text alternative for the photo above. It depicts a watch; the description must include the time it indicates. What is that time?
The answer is 14:11:12
